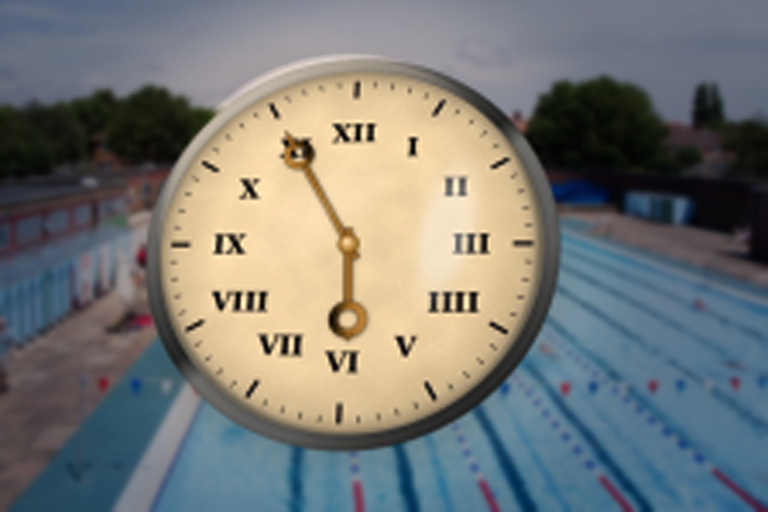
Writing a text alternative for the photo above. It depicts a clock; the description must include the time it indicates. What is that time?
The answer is 5:55
